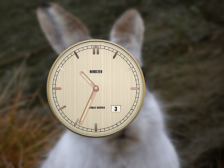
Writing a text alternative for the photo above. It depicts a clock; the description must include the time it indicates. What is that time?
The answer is 10:34
